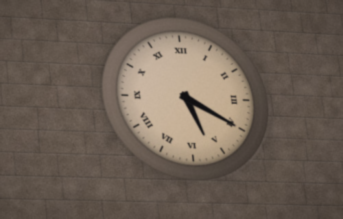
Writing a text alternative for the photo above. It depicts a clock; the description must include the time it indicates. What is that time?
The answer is 5:20
